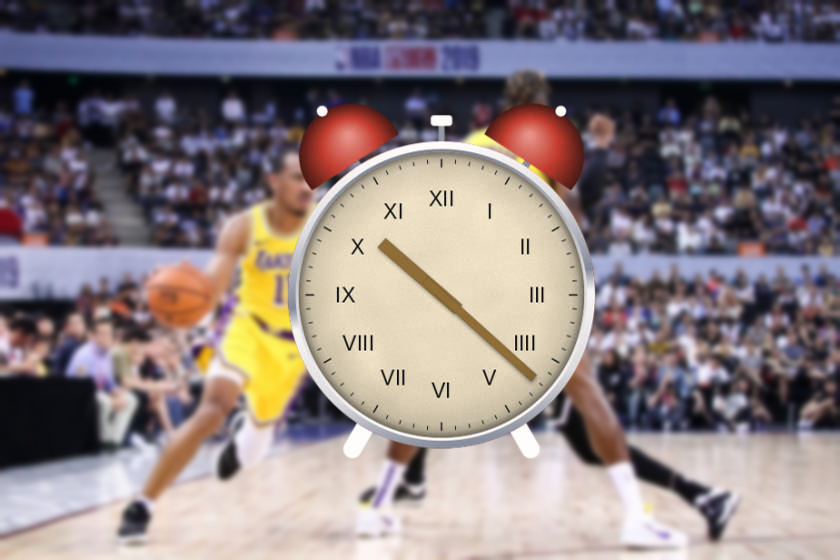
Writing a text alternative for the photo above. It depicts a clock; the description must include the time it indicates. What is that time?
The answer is 10:22
